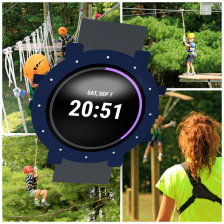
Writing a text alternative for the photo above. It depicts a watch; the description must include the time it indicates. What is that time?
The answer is 20:51
